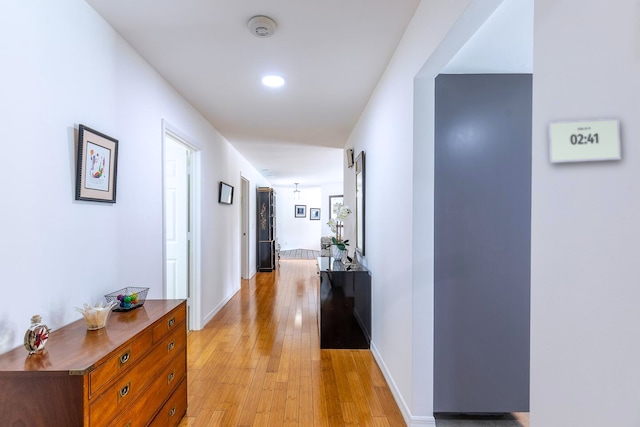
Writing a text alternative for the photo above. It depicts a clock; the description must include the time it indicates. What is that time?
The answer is 2:41
